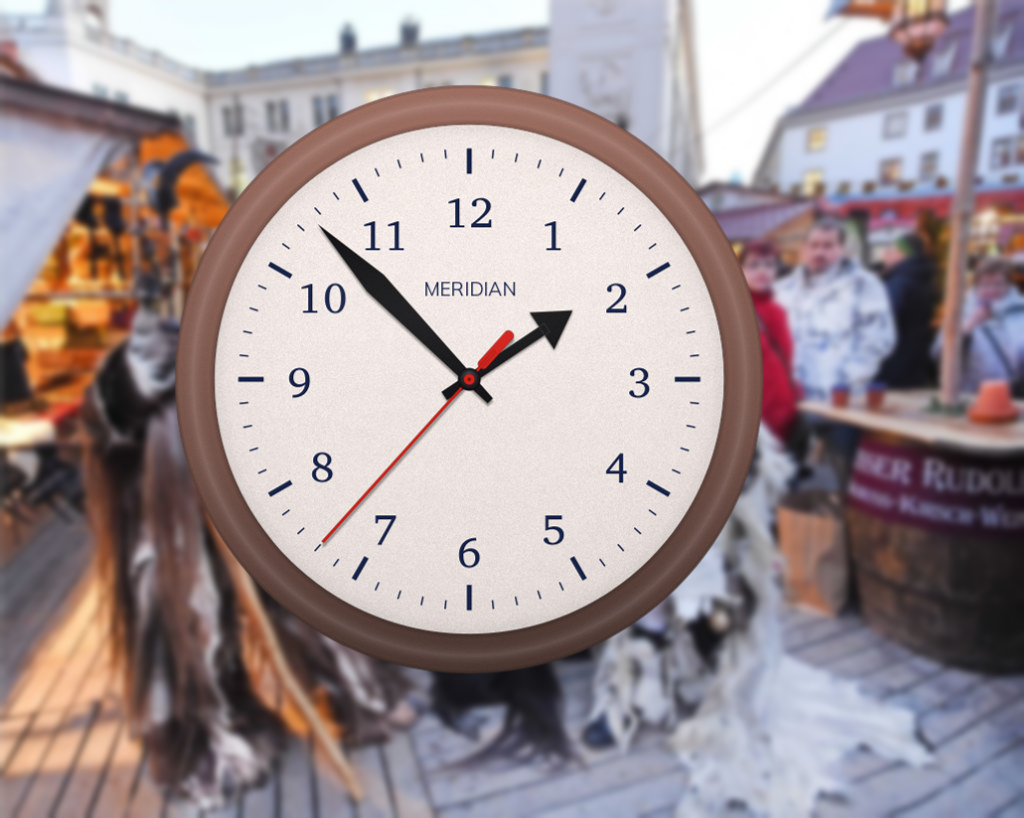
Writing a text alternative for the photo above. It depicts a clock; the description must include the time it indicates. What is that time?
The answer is 1:52:37
